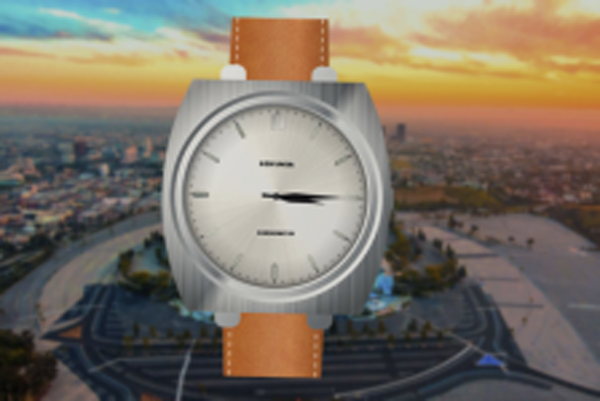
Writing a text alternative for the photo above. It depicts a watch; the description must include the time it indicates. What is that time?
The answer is 3:15
